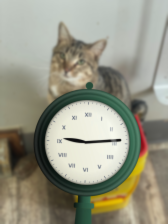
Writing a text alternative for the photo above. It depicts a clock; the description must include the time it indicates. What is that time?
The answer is 9:14
